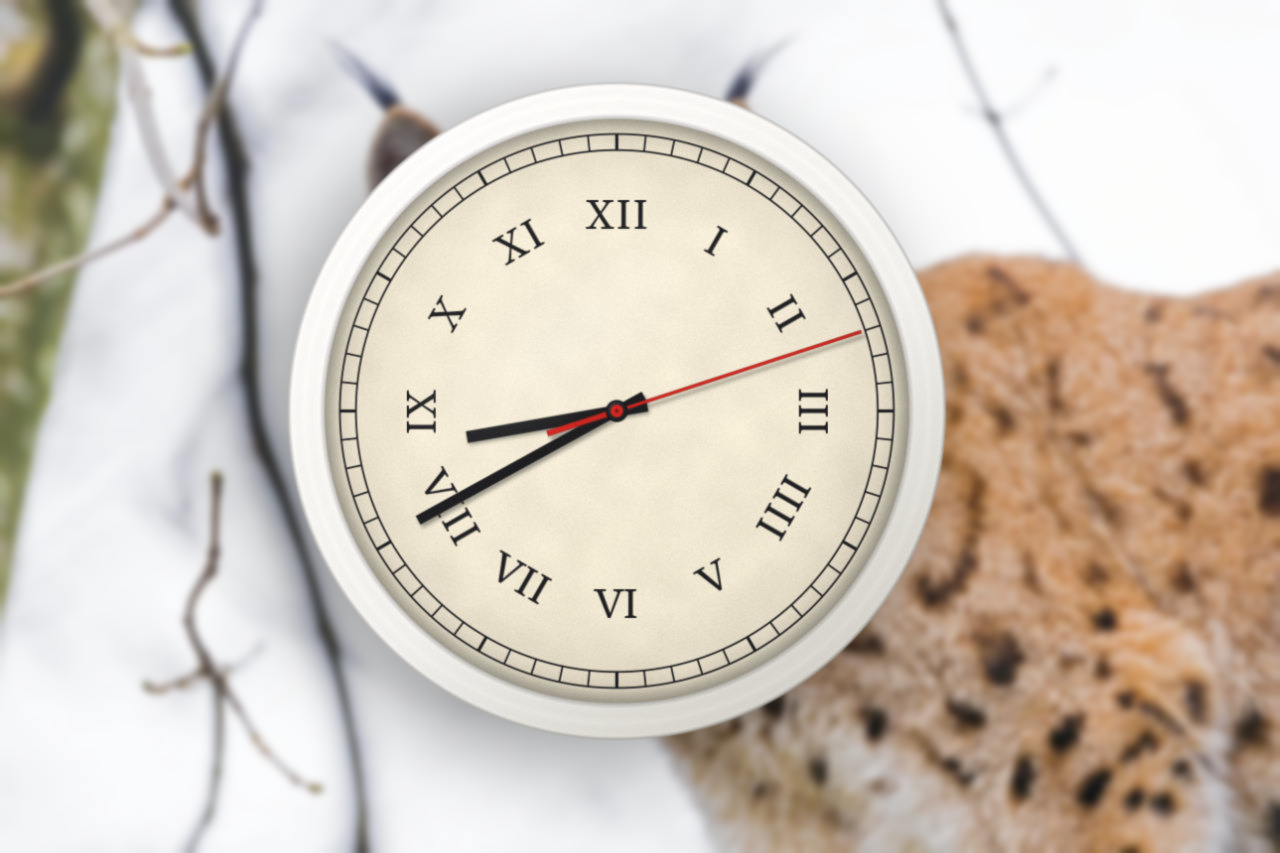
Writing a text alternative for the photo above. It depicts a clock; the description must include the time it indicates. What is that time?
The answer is 8:40:12
